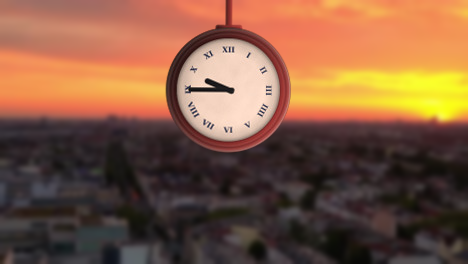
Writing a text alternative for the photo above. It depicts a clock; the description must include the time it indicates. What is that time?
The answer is 9:45
